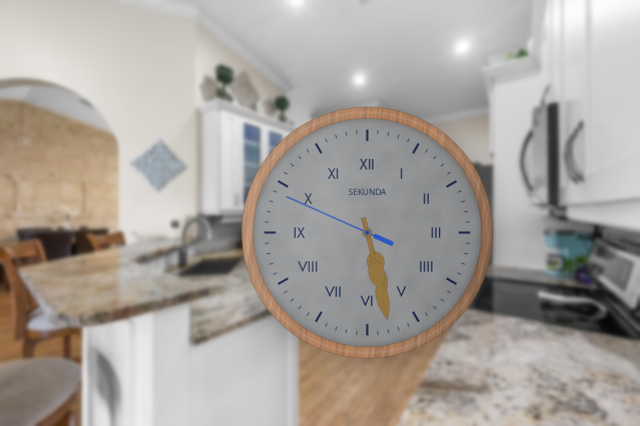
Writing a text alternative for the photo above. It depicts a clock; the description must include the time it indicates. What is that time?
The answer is 5:27:49
